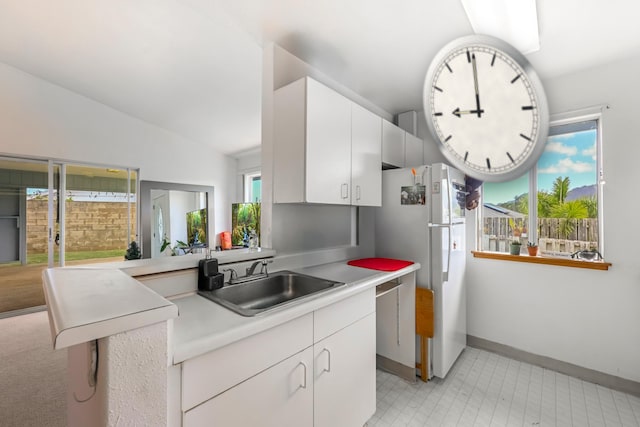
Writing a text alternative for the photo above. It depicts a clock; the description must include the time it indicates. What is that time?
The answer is 9:01
